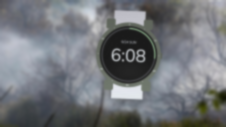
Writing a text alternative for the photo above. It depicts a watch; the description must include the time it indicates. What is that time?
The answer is 6:08
